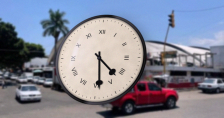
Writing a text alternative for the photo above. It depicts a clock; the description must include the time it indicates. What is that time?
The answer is 4:29
